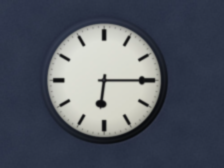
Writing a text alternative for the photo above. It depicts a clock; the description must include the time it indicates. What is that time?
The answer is 6:15
